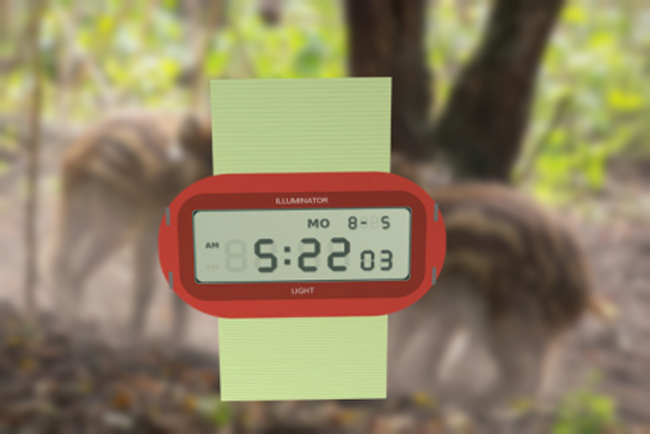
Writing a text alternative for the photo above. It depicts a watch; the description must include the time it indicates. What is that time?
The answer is 5:22:03
